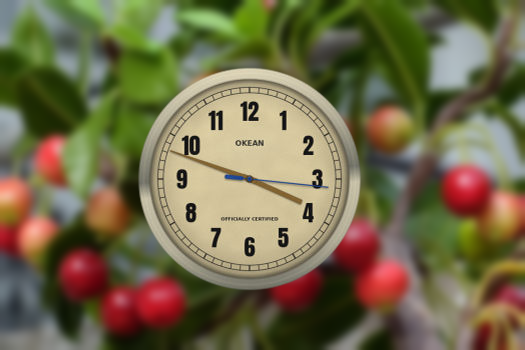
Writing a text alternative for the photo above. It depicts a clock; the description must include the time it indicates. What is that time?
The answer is 3:48:16
